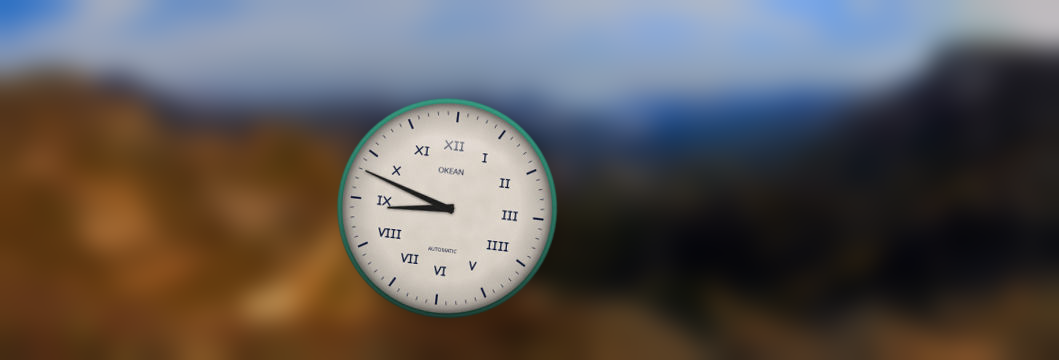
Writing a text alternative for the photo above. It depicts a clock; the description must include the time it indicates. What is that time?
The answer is 8:48
